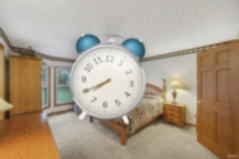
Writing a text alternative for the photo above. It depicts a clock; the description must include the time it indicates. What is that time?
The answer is 7:40
